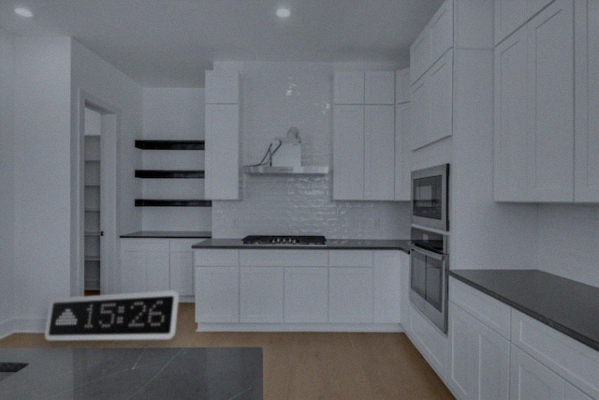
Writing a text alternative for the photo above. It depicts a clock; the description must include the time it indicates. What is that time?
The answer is 15:26
